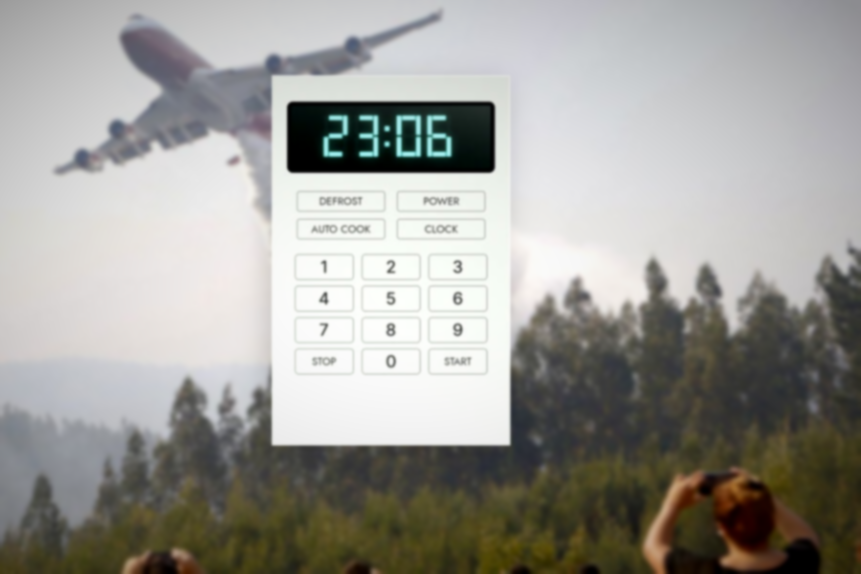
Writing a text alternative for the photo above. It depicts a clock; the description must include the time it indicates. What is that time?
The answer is 23:06
